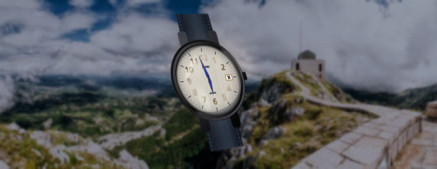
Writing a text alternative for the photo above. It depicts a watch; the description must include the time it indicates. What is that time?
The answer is 5:58
